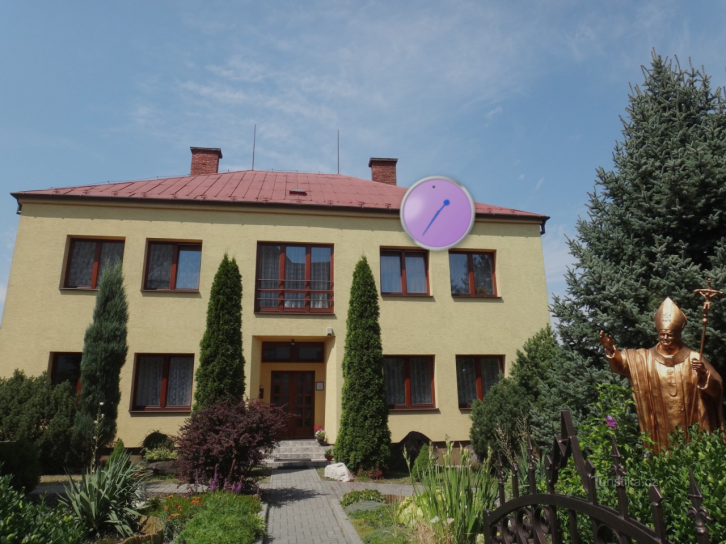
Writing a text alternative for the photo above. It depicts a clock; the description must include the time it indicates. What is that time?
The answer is 1:37
